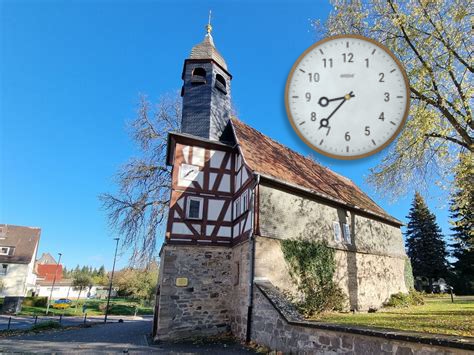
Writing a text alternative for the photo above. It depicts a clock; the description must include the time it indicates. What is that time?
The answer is 8:37
